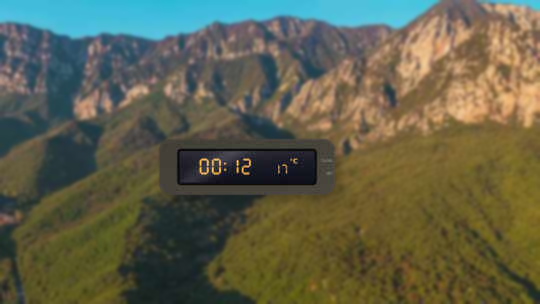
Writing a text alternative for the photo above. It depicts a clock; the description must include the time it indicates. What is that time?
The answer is 0:12
